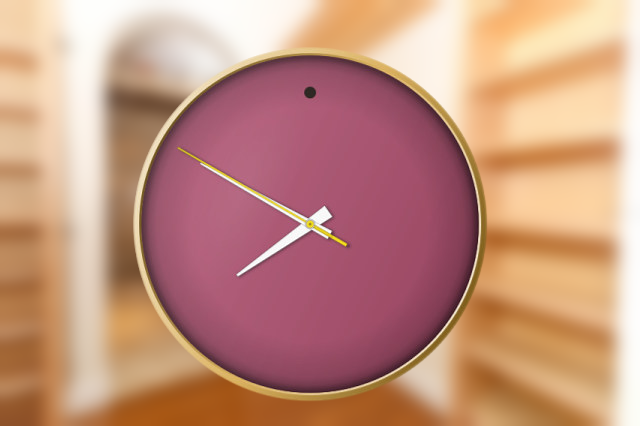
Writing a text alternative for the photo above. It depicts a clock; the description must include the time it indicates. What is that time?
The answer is 7:49:50
